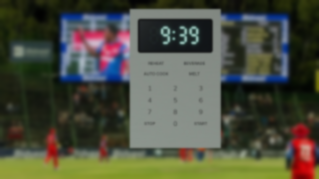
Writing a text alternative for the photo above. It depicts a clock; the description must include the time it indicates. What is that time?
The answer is 9:39
